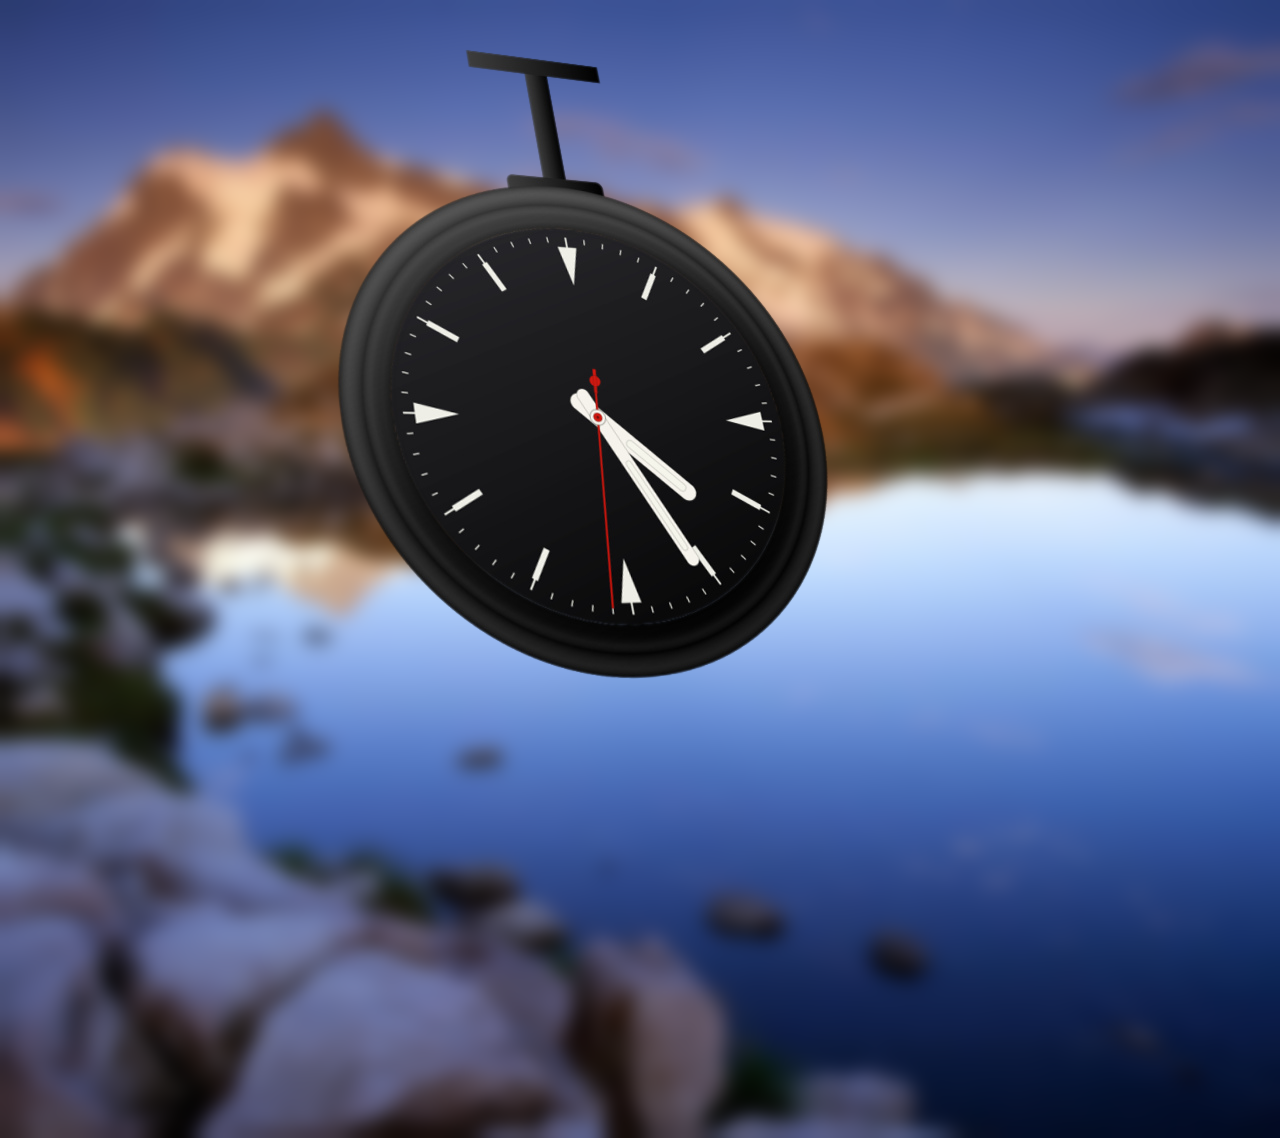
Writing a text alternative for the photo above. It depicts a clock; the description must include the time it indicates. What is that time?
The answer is 4:25:31
